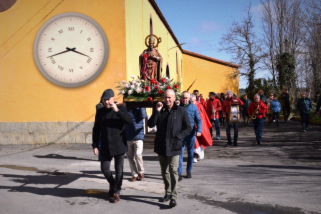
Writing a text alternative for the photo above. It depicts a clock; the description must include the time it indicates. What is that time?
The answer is 3:42
